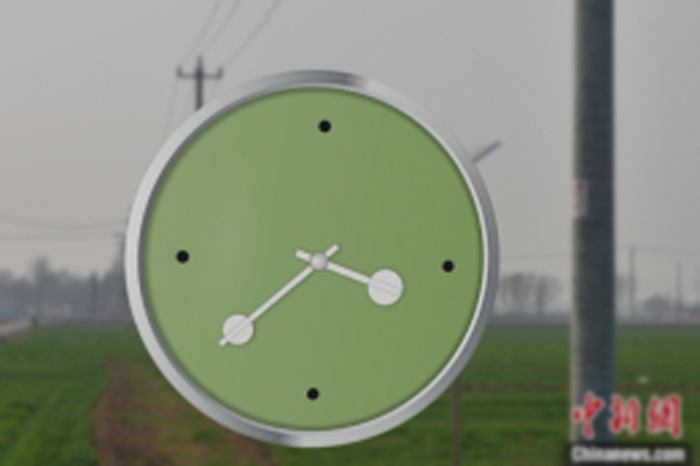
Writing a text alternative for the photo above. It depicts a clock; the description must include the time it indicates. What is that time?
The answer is 3:38
